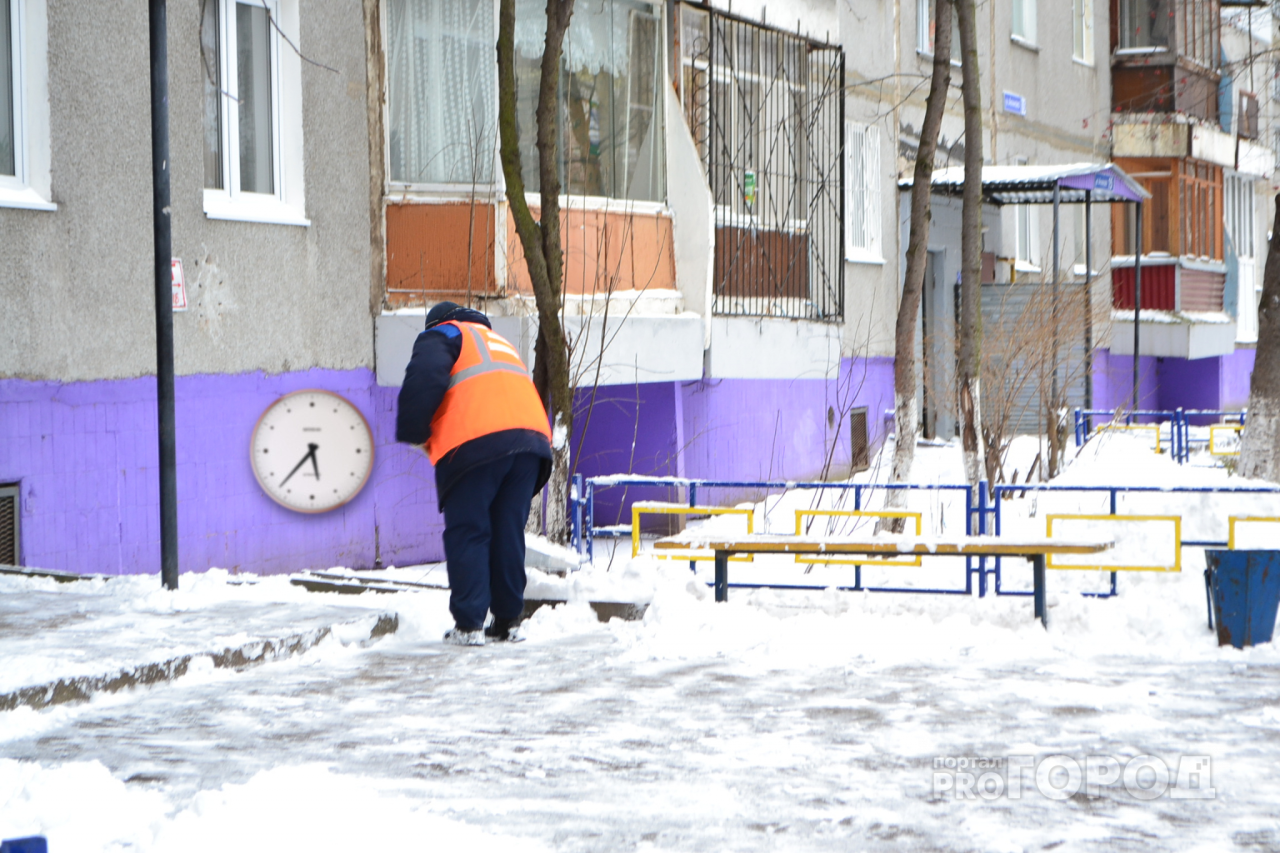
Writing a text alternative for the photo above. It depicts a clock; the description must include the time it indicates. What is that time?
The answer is 5:37
